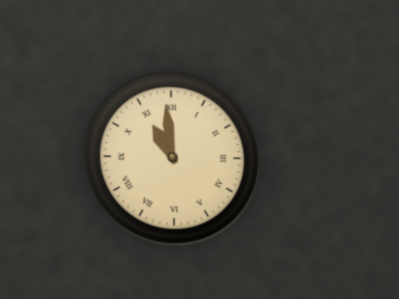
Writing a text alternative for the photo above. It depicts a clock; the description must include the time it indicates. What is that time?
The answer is 10:59
